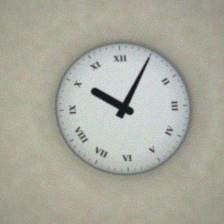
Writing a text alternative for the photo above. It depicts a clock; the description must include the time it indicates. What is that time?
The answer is 10:05
